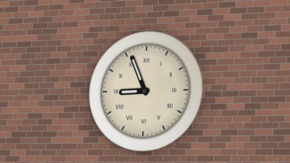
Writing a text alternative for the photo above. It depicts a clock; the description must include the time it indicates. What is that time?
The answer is 8:56
